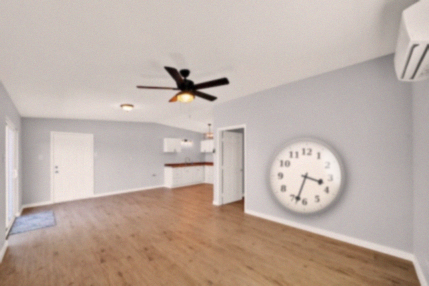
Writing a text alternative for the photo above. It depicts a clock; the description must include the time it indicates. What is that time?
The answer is 3:33
